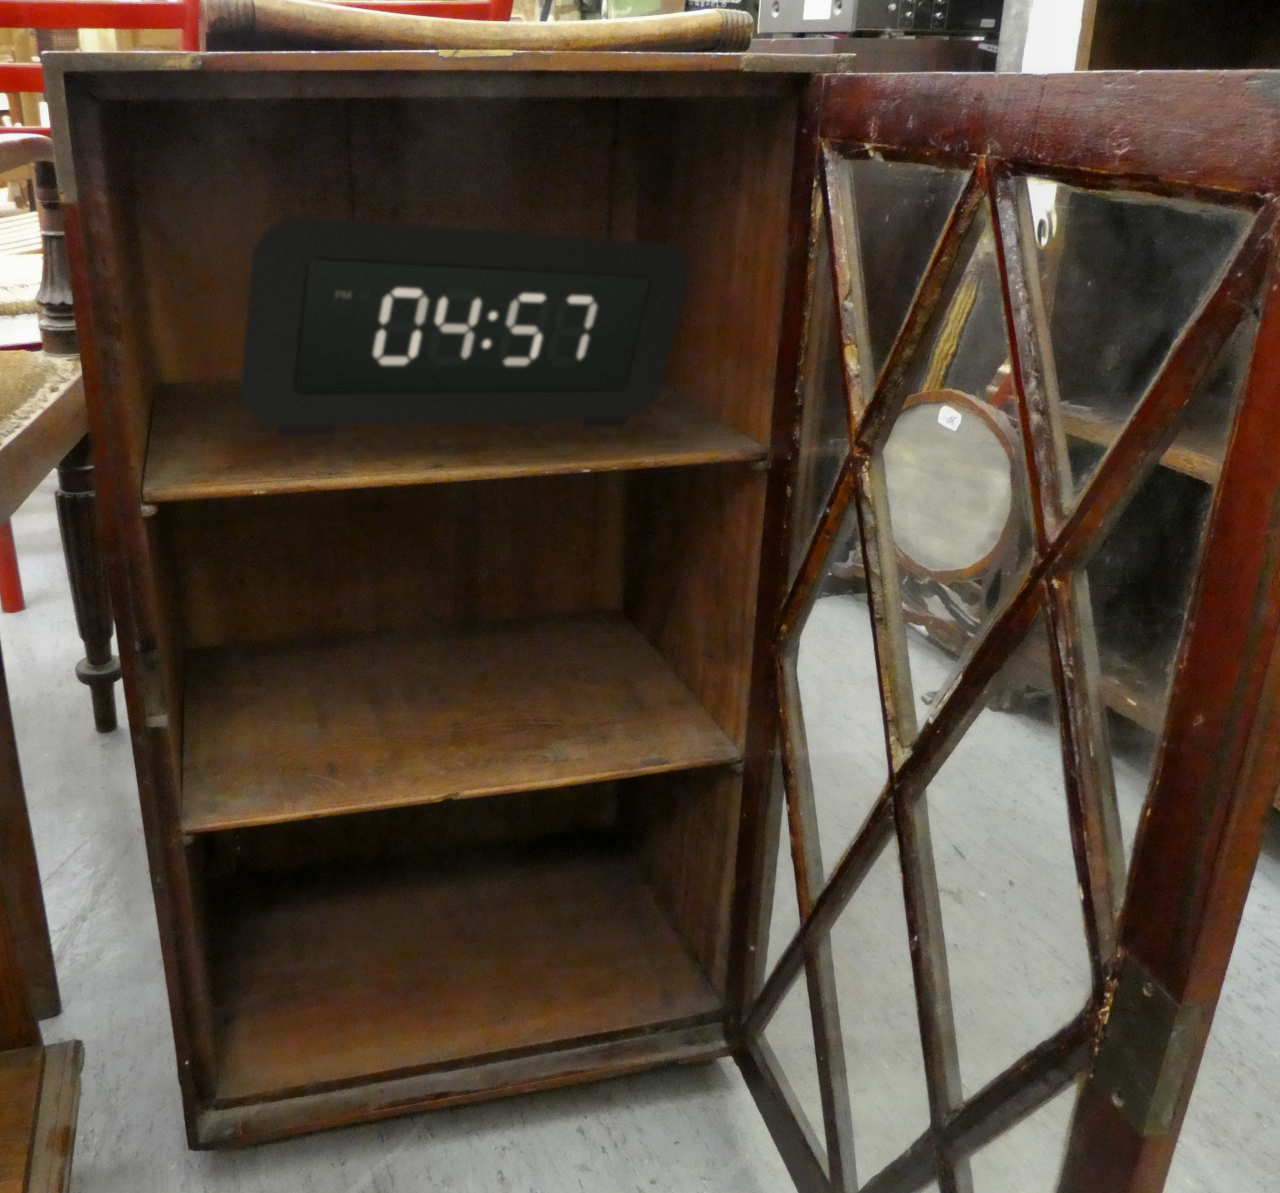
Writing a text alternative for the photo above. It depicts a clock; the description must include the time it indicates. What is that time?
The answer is 4:57
